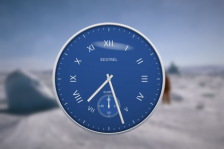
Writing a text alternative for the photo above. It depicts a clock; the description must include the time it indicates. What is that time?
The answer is 7:27
